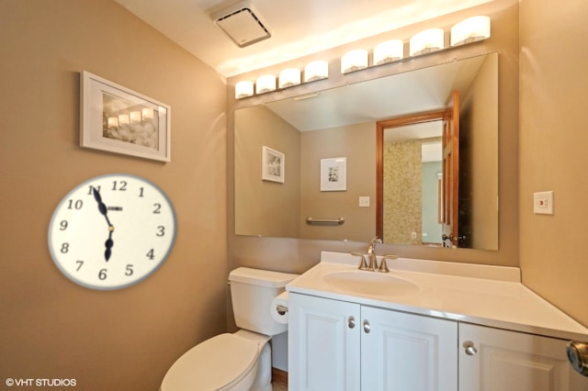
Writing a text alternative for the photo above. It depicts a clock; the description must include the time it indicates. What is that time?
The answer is 5:55
